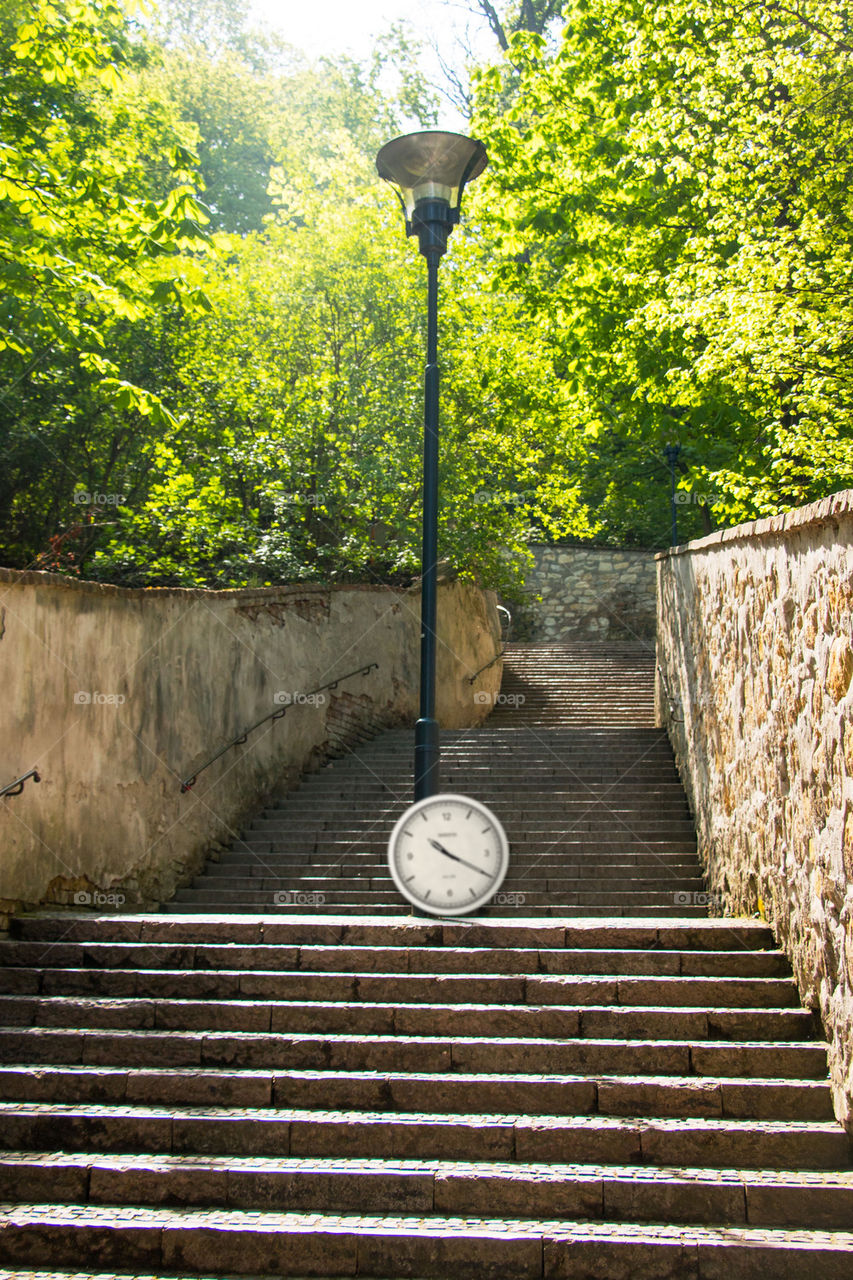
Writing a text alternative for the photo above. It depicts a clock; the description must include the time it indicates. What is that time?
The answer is 10:20
